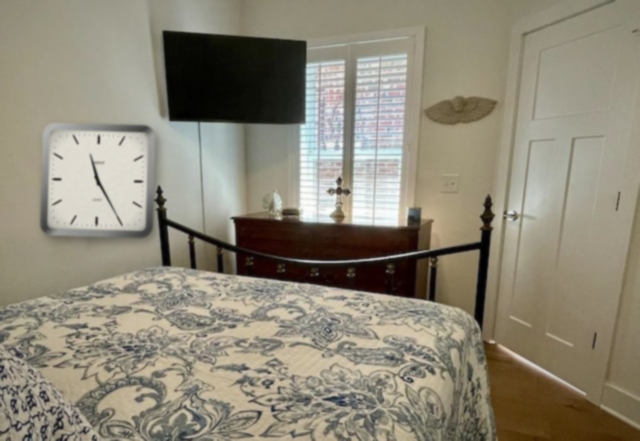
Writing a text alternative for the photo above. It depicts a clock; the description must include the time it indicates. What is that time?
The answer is 11:25
